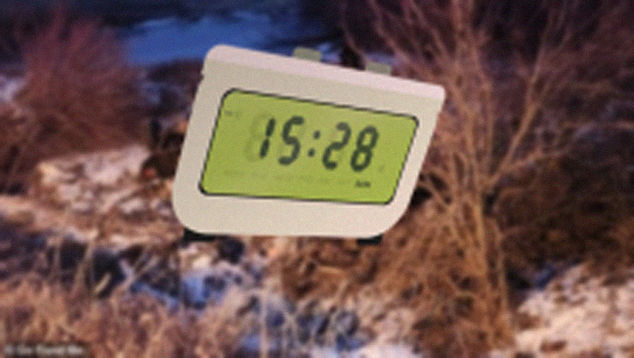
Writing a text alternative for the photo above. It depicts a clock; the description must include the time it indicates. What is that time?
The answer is 15:28
